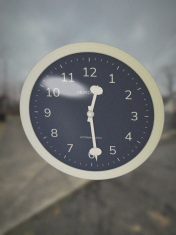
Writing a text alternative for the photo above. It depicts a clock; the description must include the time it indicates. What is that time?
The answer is 12:29
